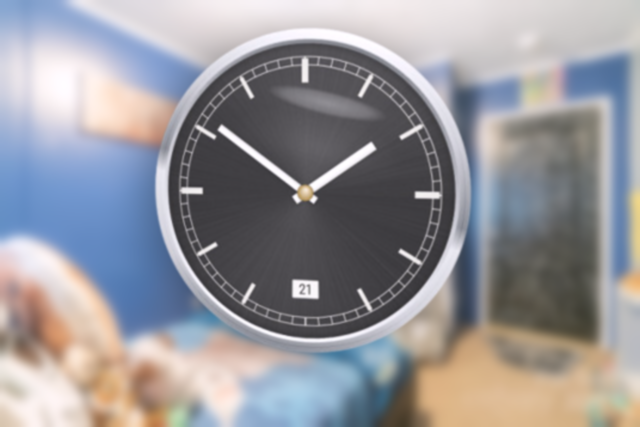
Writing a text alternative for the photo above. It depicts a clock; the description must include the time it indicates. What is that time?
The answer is 1:51
